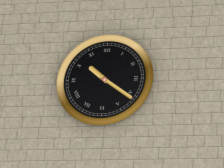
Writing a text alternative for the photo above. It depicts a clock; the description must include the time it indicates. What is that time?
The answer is 10:21
